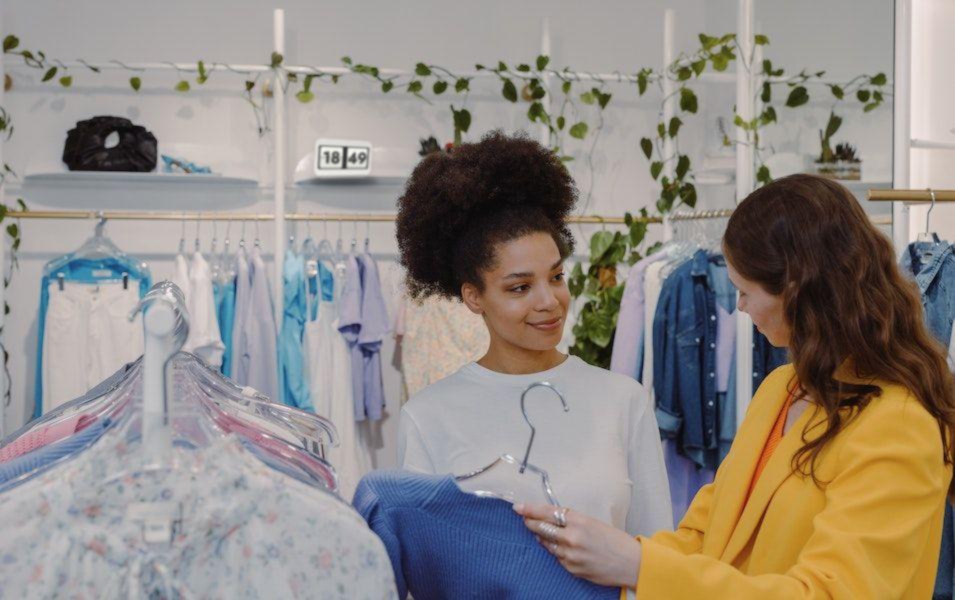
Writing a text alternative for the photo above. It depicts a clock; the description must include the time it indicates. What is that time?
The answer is 18:49
